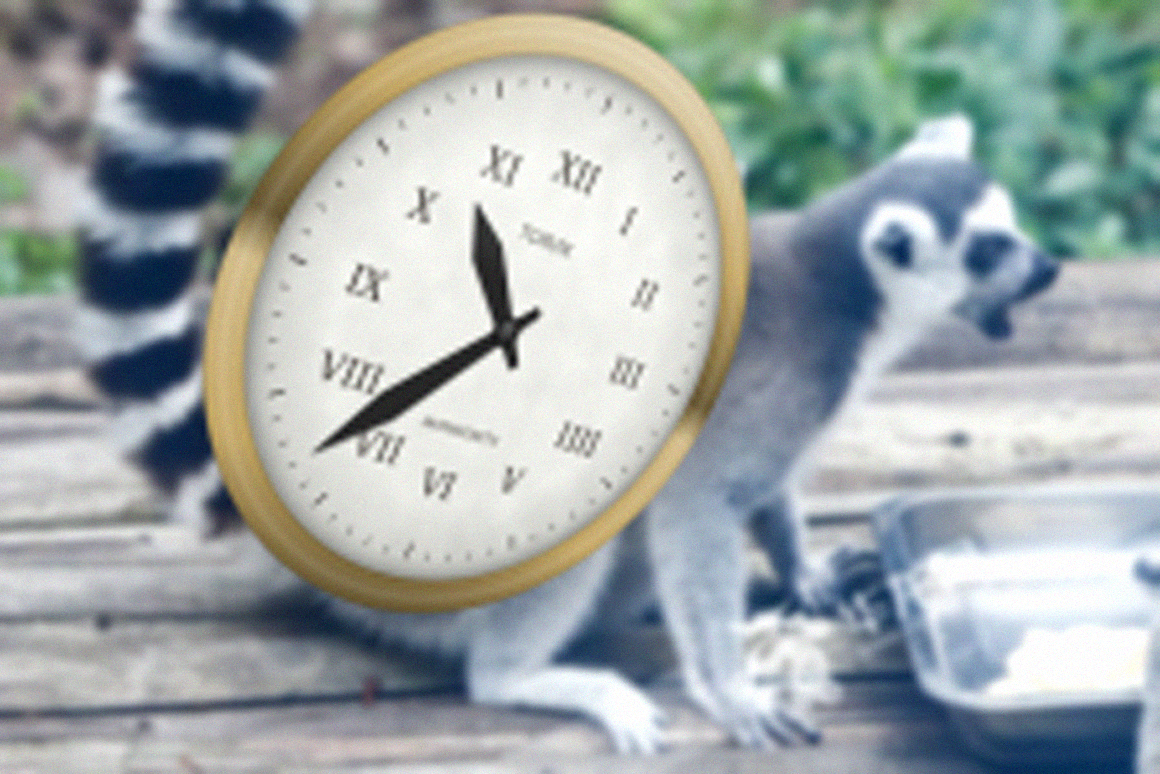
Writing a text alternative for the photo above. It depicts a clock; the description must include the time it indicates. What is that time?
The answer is 10:37
